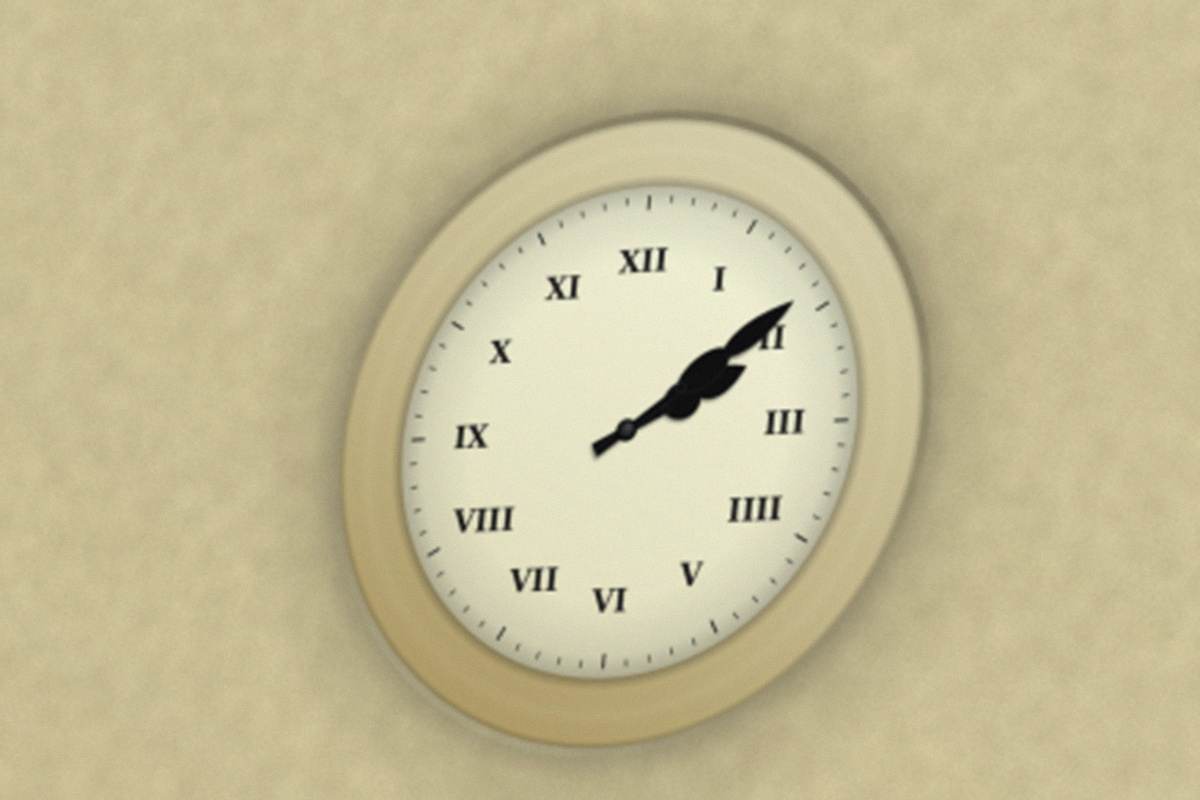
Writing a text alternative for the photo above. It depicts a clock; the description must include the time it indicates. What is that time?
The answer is 2:09
